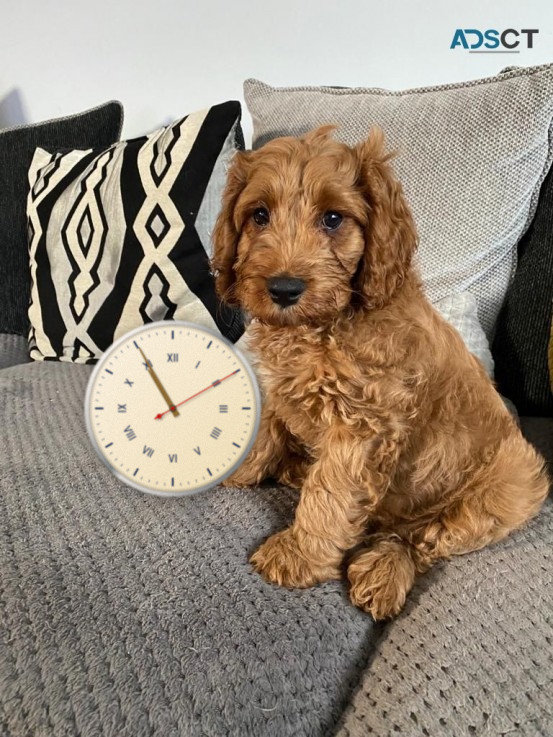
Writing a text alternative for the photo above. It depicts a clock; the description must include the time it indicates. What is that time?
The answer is 10:55:10
